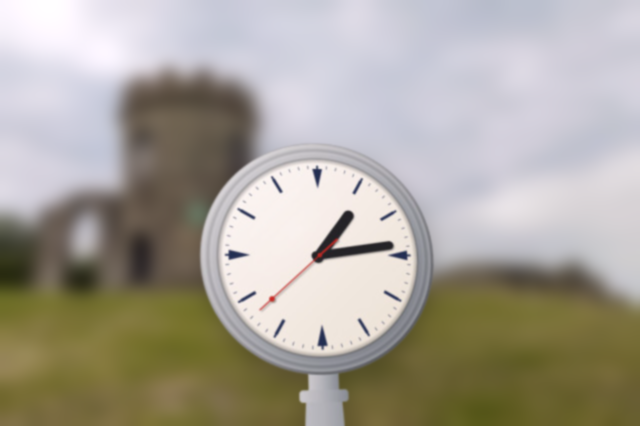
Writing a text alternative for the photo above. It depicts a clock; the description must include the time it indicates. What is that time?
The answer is 1:13:38
